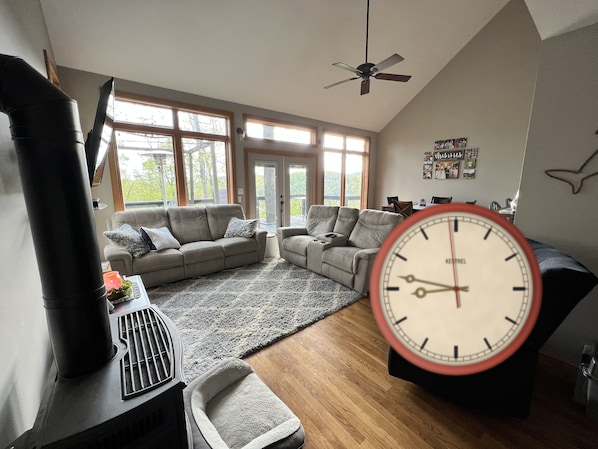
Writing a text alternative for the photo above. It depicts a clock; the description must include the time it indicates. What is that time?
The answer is 8:46:59
